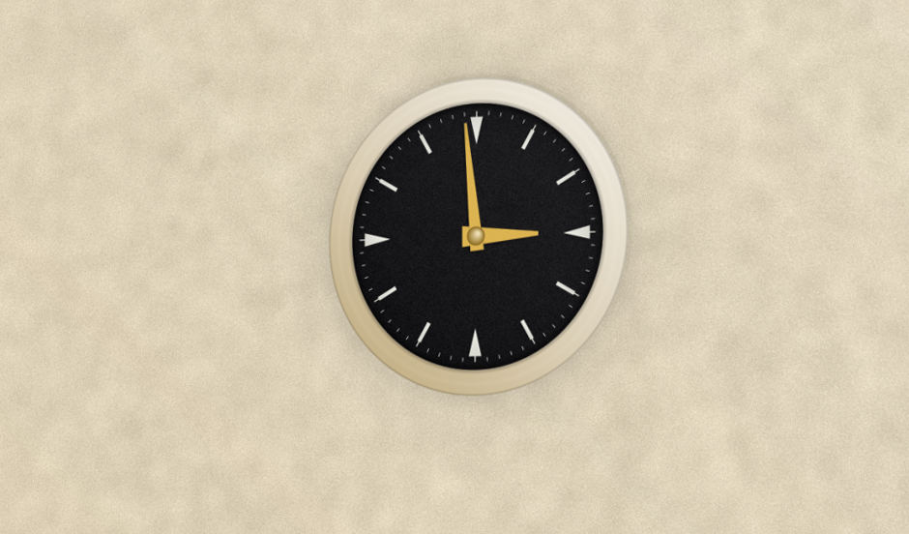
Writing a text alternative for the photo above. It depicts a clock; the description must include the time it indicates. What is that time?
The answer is 2:59
